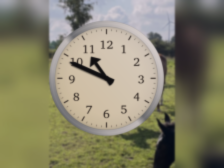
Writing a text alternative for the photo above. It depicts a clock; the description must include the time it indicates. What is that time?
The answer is 10:49
